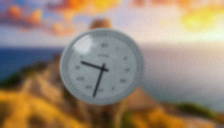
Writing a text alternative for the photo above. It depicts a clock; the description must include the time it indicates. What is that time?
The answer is 9:32
